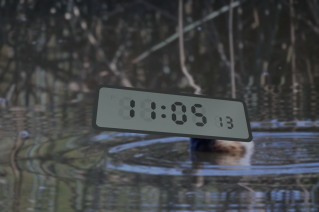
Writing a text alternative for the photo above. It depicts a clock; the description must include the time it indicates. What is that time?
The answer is 11:05:13
